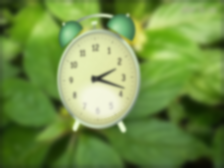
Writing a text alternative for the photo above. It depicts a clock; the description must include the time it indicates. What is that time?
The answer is 2:18
